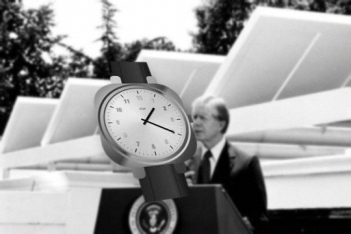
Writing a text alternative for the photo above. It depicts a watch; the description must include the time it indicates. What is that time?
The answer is 1:20
